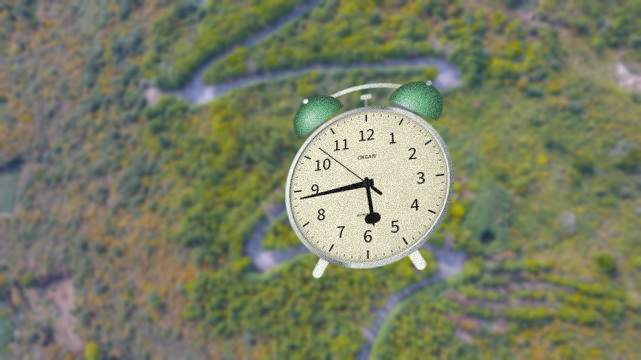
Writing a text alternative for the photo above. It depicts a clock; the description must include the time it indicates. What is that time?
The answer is 5:43:52
